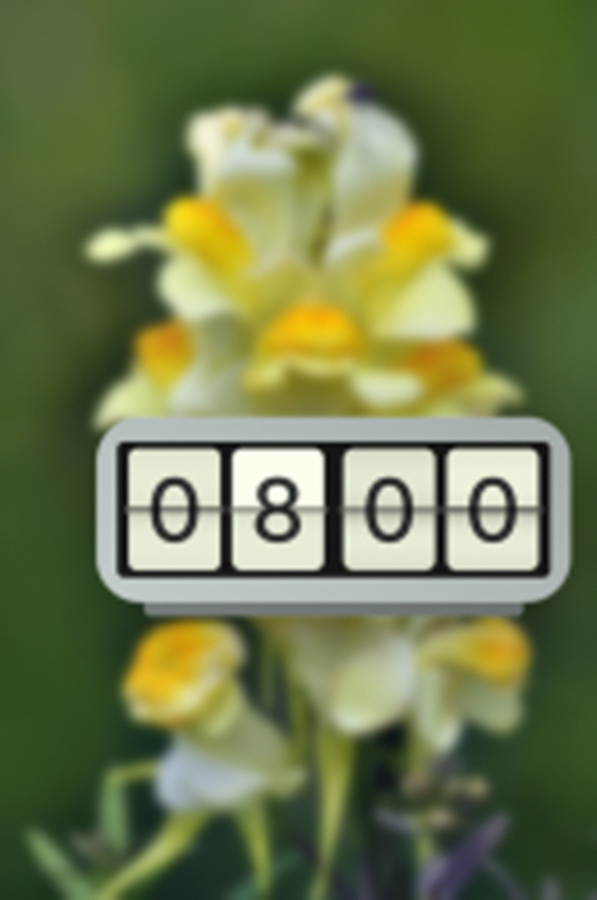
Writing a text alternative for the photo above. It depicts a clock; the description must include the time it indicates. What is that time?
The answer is 8:00
